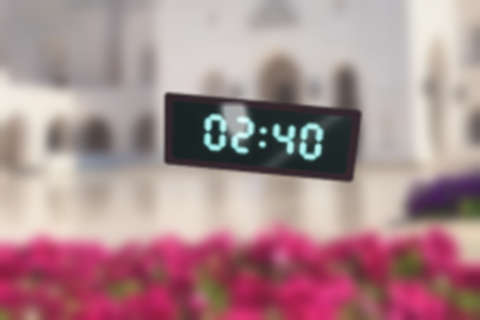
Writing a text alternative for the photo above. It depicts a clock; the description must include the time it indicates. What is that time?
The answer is 2:40
